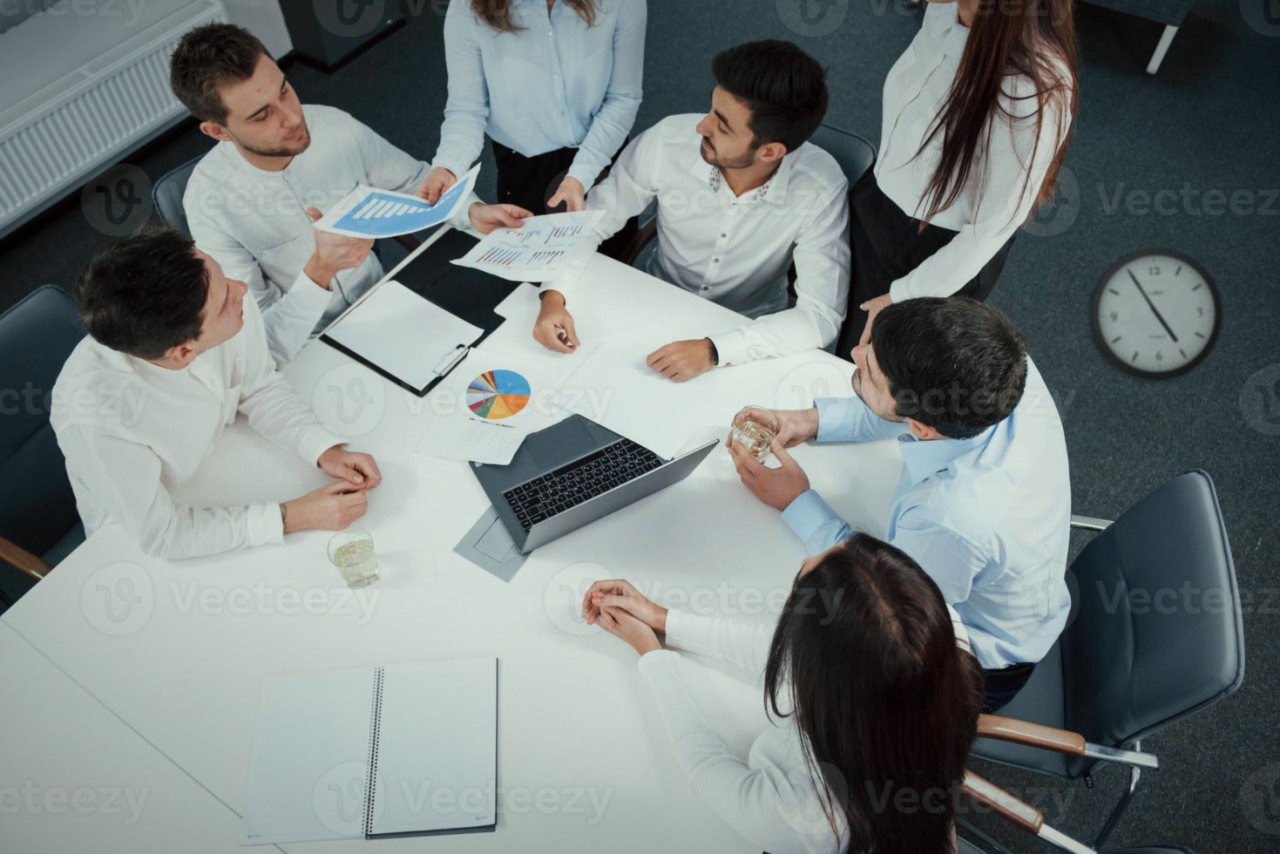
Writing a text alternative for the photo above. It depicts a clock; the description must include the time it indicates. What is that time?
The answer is 4:55
